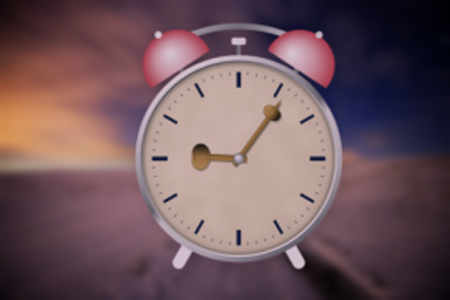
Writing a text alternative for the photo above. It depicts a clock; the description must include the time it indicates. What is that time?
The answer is 9:06
